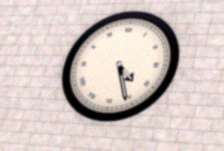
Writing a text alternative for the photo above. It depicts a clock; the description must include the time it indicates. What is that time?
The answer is 4:26
